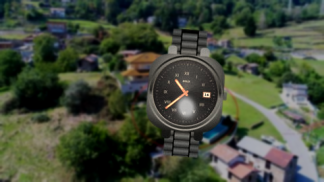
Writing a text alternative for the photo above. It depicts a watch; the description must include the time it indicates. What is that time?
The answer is 10:38
